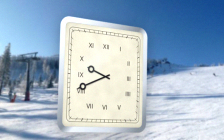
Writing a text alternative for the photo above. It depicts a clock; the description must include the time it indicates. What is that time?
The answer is 9:41
